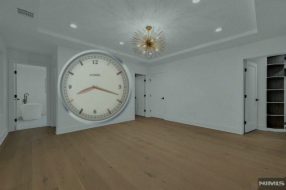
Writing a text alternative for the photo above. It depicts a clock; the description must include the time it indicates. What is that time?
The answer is 8:18
